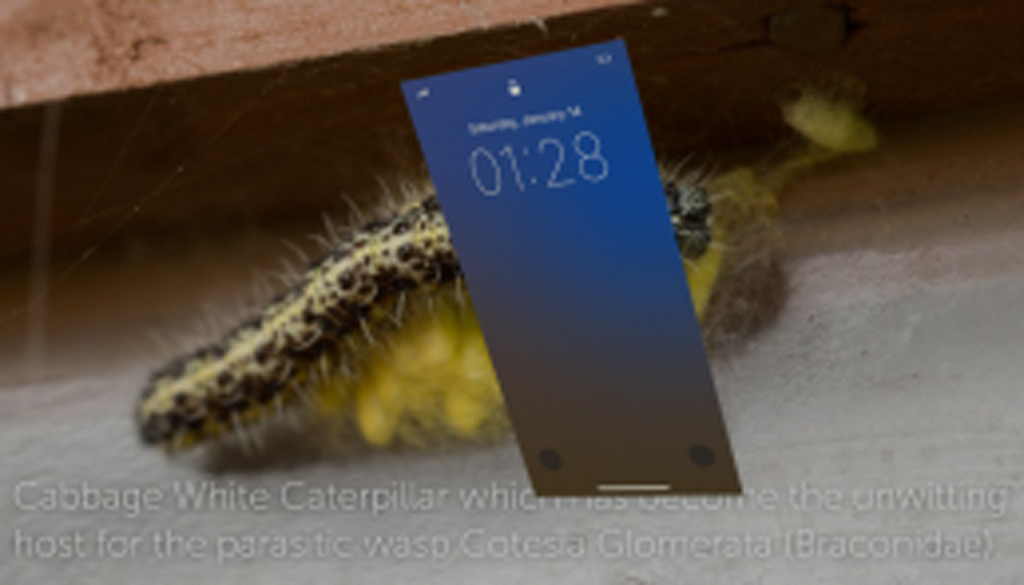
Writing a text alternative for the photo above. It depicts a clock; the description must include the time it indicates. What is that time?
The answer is 1:28
